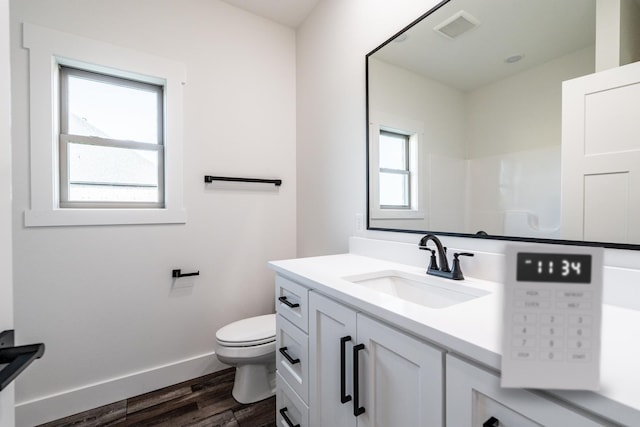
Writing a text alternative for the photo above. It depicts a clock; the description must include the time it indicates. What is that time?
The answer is 11:34
